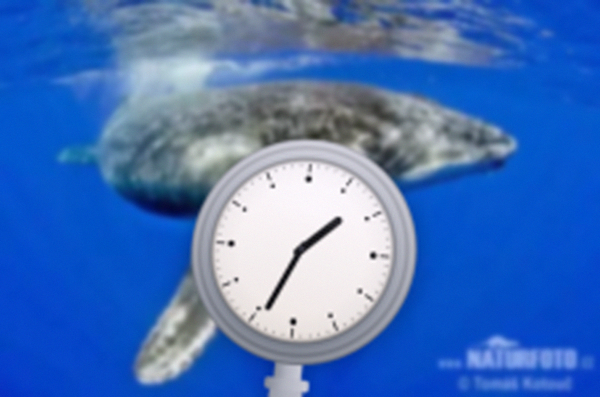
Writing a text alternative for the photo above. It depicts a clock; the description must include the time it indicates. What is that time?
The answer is 1:34
